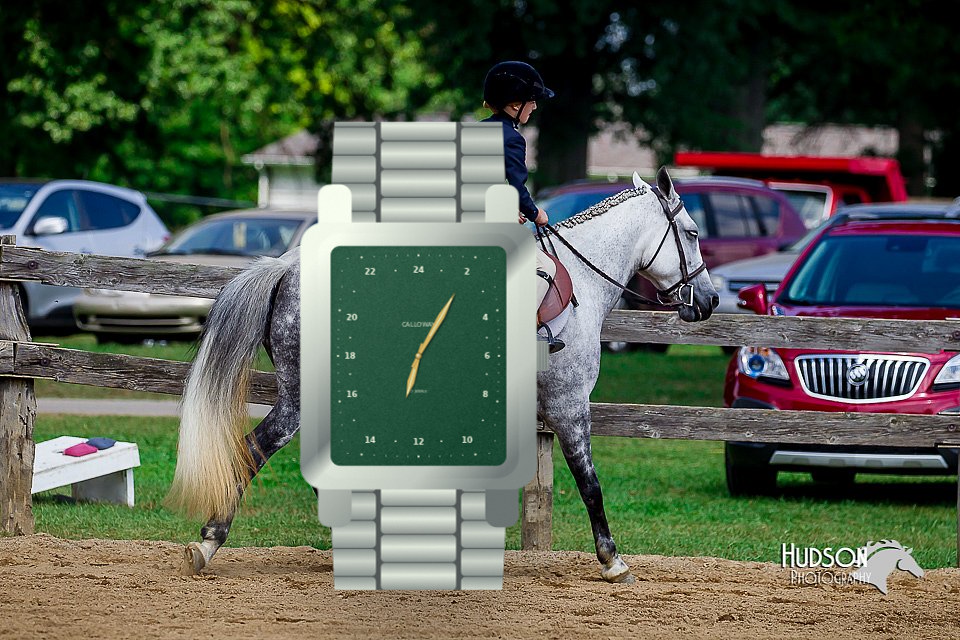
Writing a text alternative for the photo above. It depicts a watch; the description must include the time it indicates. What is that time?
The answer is 13:05
